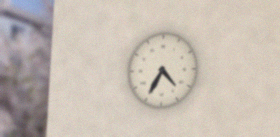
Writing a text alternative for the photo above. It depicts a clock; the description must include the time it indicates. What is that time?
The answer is 4:35
